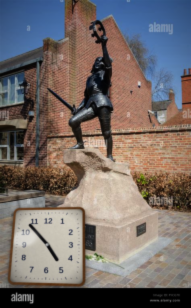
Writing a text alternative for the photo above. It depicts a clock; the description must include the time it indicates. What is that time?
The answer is 4:53
